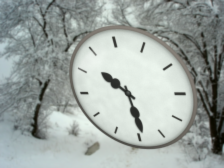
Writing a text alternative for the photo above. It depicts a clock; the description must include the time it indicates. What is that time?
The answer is 10:29
